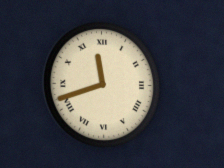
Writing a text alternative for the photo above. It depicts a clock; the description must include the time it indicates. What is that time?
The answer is 11:42
